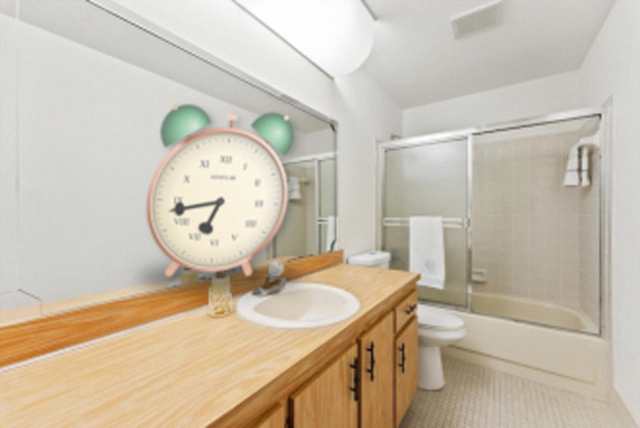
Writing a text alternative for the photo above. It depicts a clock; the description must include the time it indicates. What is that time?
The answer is 6:43
